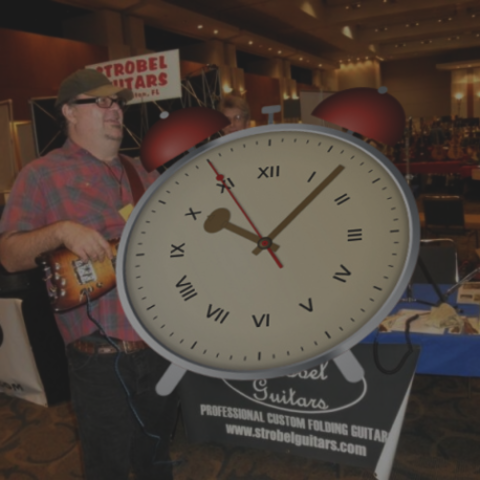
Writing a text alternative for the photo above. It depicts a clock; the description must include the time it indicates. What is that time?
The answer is 10:06:55
